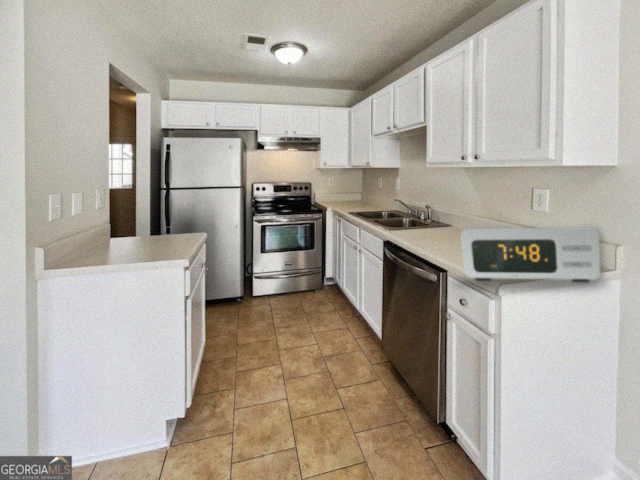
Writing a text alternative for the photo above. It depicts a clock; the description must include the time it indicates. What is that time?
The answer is 7:48
